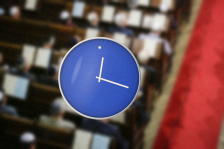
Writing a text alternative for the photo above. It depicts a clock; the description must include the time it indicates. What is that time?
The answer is 12:18
